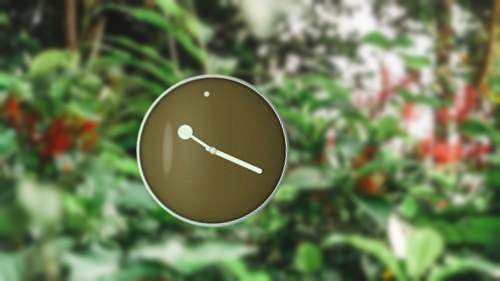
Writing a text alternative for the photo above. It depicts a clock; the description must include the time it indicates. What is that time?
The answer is 10:20
